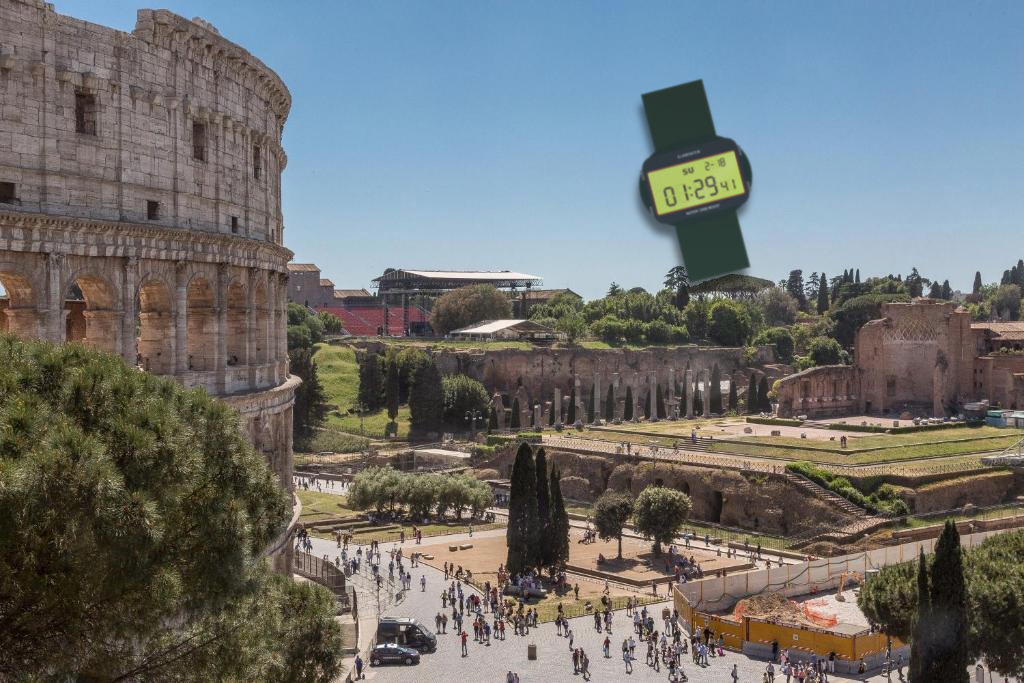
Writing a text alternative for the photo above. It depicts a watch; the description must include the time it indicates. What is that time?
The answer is 1:29:41
